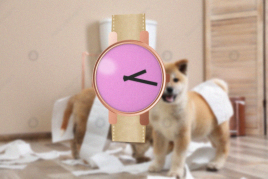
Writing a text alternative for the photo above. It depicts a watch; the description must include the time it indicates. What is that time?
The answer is 2:17
